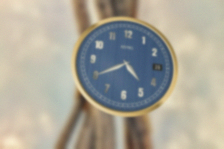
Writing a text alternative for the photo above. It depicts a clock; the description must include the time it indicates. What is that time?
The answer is 4:40
